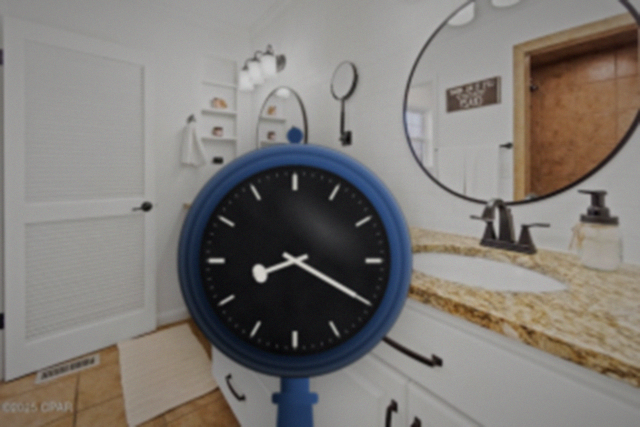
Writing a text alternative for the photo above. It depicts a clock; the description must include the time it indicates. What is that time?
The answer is 8:20
